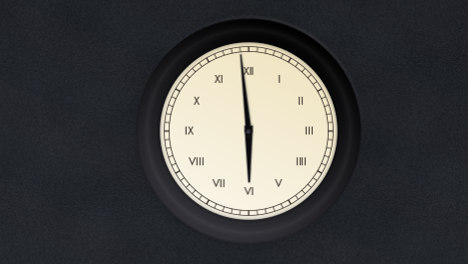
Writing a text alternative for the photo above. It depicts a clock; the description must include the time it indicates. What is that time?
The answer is 5:59
